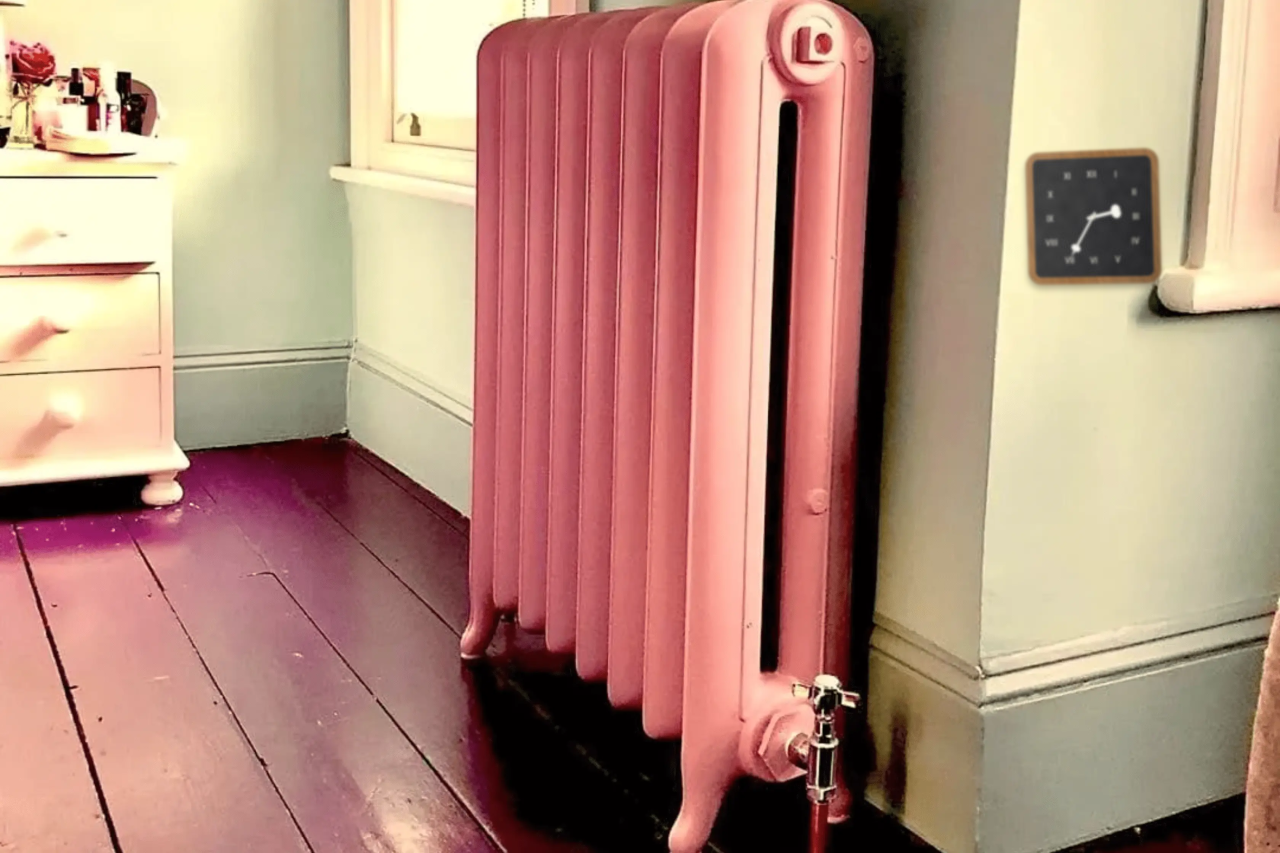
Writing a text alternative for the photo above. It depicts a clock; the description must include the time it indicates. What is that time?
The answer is 2:35
